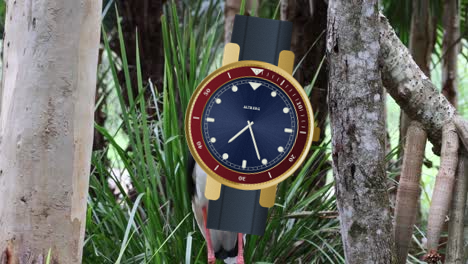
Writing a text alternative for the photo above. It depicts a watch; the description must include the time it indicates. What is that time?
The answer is 7:26
